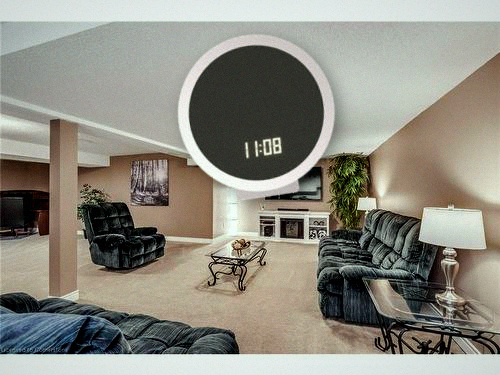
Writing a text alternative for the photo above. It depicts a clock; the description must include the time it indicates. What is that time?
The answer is 11:08
